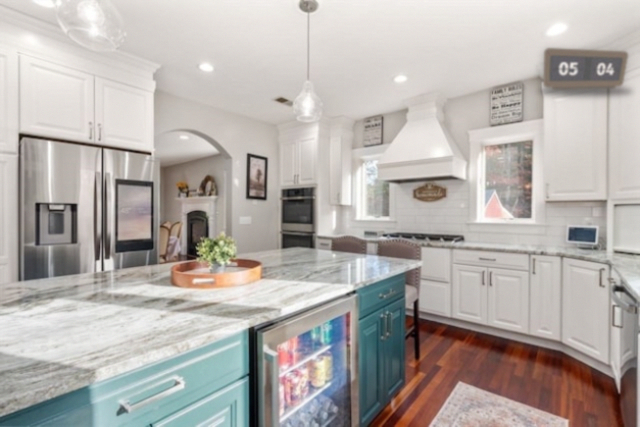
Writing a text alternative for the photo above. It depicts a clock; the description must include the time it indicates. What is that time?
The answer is 5:04
